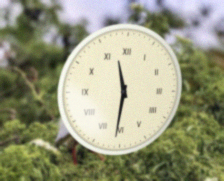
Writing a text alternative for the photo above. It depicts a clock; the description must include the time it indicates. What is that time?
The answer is 11:31
